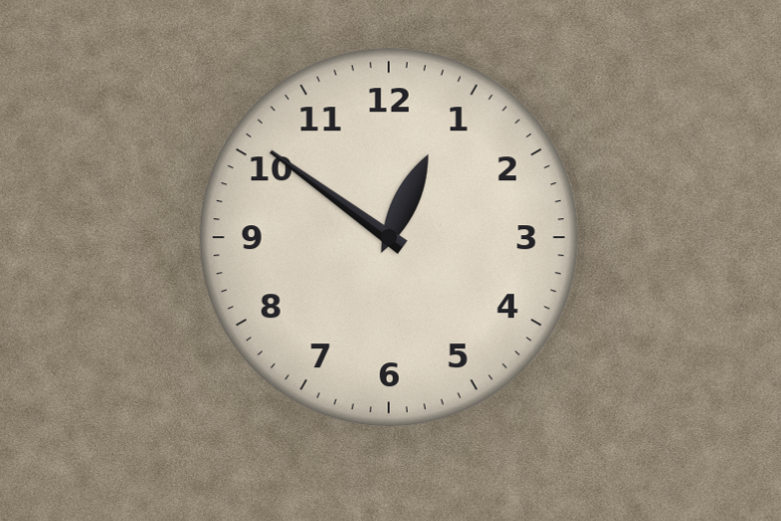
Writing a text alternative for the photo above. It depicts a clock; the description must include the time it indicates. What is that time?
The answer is 12:51
